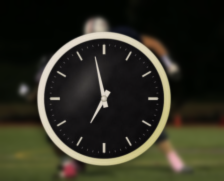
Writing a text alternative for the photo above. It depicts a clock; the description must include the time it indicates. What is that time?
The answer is 6:58
